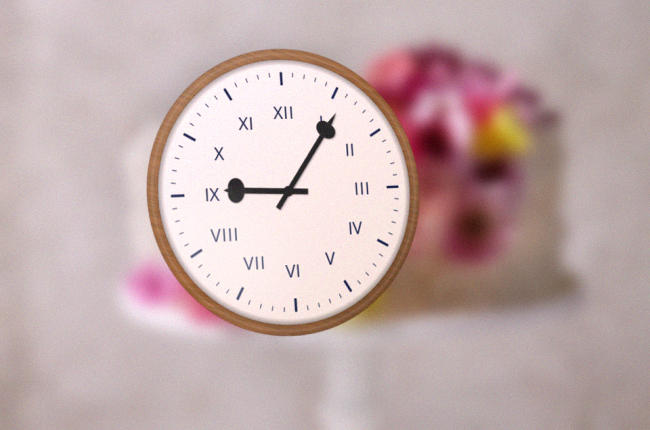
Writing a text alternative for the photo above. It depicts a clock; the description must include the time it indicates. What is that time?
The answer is 9:06
